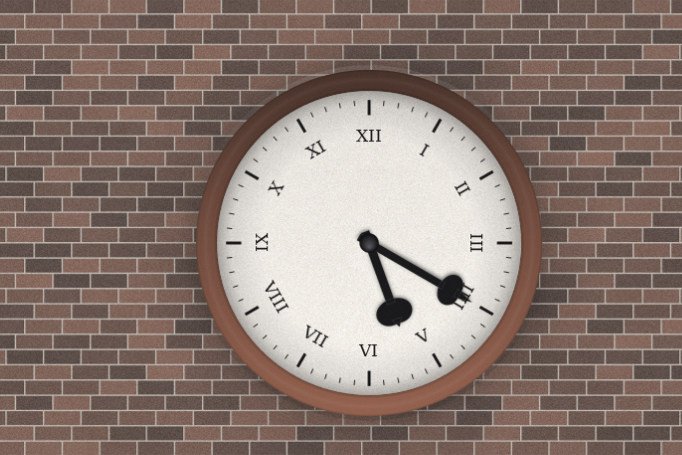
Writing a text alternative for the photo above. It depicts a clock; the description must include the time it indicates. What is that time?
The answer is 5:20
